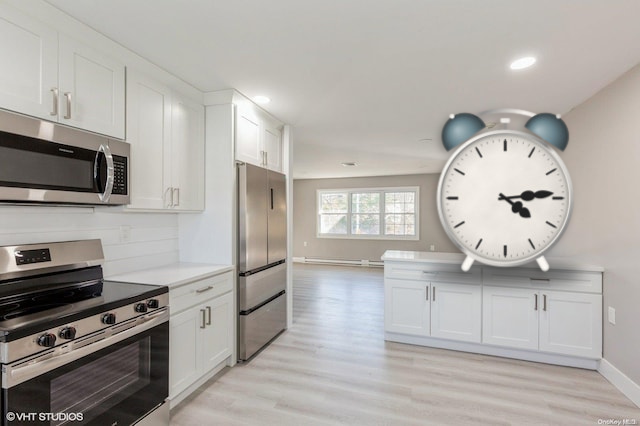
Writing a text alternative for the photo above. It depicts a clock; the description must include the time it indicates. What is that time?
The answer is 4:14
